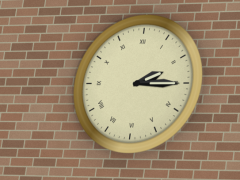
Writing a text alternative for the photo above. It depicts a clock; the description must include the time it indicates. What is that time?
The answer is 2:15
